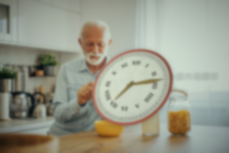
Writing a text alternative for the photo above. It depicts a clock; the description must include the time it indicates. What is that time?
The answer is 7:13
